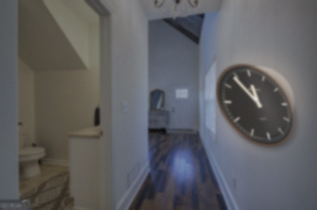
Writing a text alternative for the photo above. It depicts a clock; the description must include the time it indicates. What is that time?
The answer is 11:54
